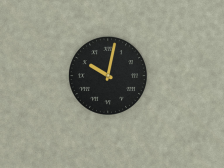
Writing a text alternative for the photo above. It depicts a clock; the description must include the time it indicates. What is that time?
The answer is 10:02
